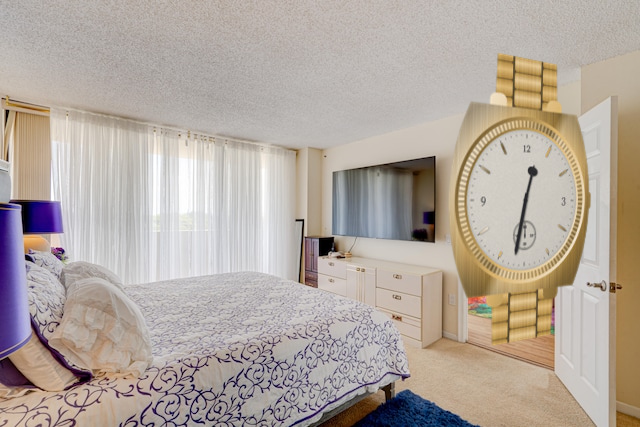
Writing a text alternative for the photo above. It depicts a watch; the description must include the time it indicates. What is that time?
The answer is 12:32
